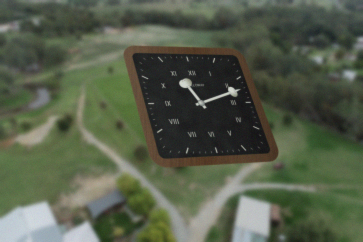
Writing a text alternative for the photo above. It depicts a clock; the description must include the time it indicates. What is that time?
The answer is 11:12
